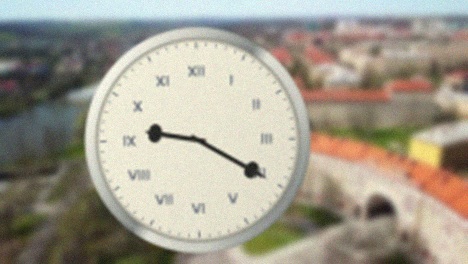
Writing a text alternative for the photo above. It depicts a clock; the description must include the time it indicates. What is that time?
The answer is 9:20
